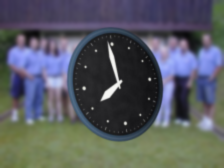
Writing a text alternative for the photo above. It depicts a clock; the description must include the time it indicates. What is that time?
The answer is 7:59
